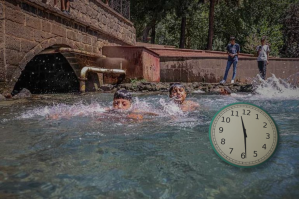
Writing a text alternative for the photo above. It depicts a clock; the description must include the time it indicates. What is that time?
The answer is 11:29
